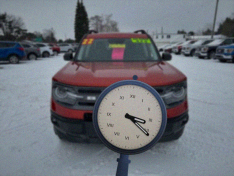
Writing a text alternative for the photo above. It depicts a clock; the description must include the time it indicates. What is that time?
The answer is 3:21
